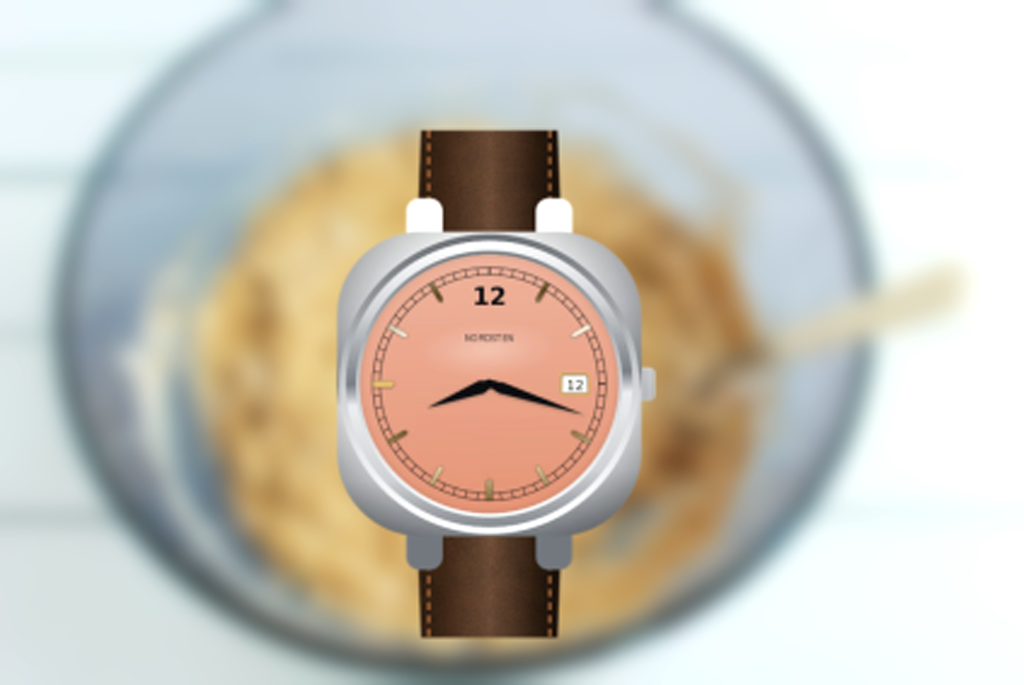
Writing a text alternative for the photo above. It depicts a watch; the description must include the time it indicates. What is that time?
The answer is 8:18
